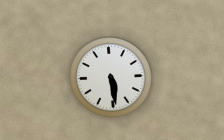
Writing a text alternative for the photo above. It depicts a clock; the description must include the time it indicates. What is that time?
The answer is 5:29
